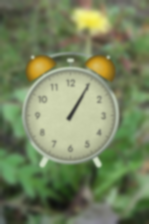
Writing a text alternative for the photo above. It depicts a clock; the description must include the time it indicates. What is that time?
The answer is 1:05
